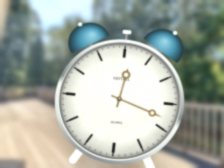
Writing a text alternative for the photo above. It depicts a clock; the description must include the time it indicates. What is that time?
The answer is 12:18
